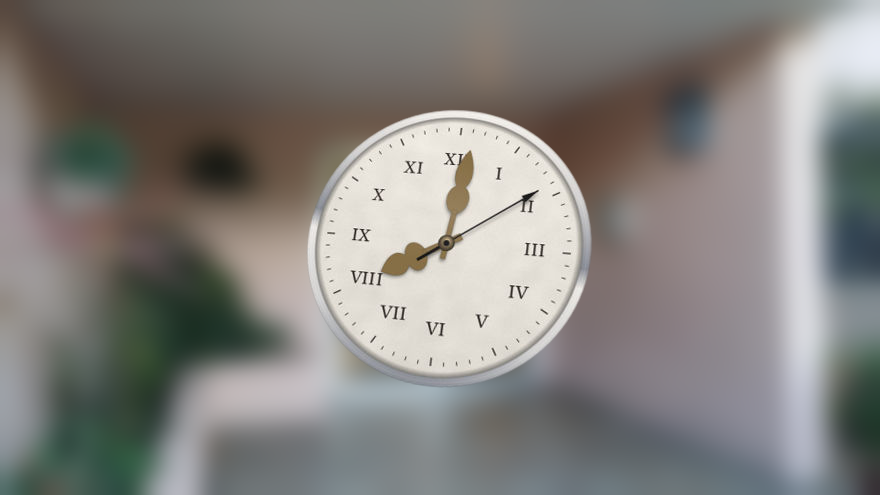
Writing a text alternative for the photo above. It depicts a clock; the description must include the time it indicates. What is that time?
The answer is 8:01:09
